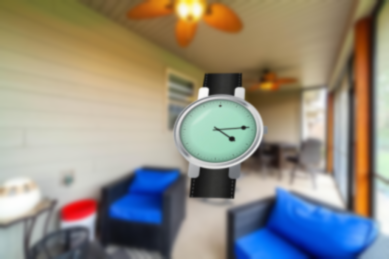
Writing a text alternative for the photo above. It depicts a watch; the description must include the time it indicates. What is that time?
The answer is 4:14
